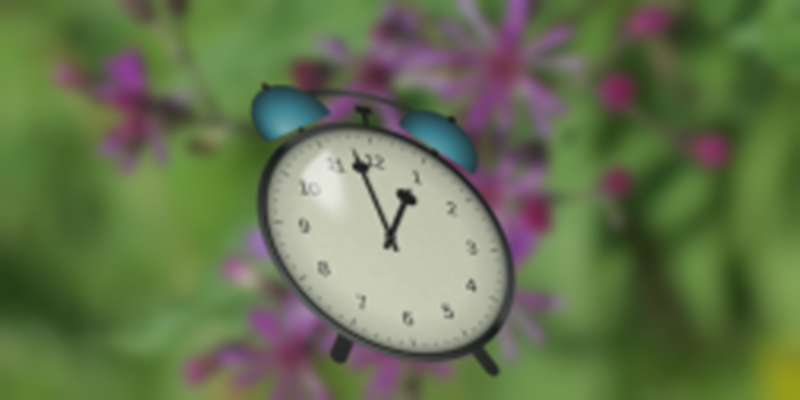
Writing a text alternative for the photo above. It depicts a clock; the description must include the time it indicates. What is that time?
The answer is 12:58
